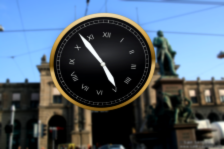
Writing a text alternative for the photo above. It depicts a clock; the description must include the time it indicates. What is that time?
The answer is 4:53
